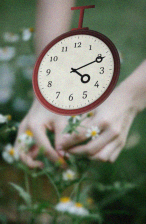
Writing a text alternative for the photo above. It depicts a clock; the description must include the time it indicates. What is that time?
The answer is 4:11
